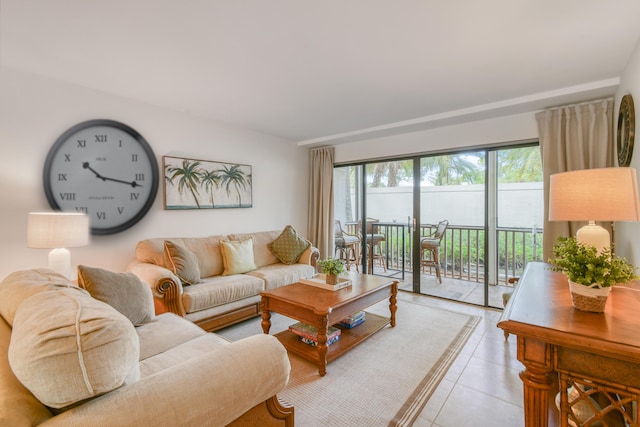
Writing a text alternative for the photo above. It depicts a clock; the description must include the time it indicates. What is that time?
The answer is 10:17
